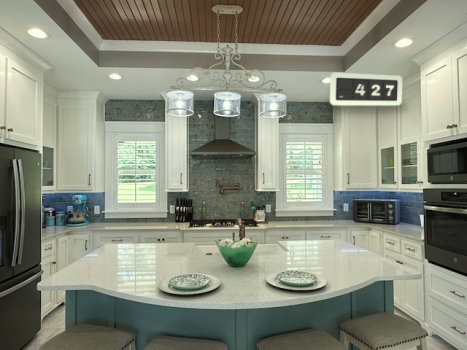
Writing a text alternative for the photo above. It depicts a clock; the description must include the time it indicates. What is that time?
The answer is 4:27
